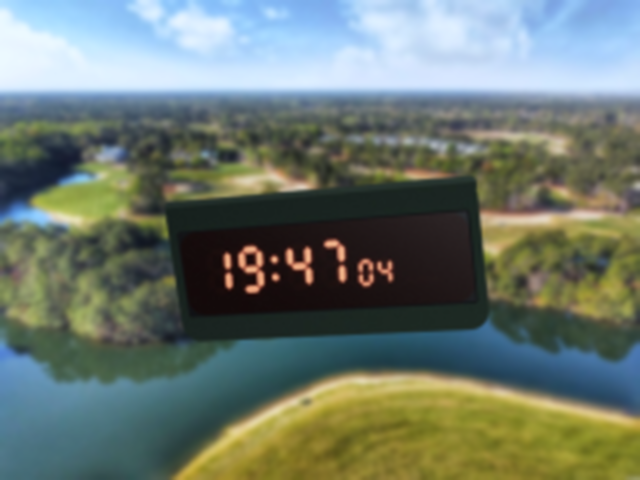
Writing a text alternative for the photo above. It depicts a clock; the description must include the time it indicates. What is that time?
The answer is 19:47:04
